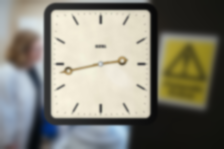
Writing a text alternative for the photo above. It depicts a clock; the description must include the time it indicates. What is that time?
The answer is 2:43
